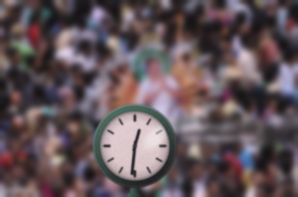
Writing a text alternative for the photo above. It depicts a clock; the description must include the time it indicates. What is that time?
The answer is 12:31
